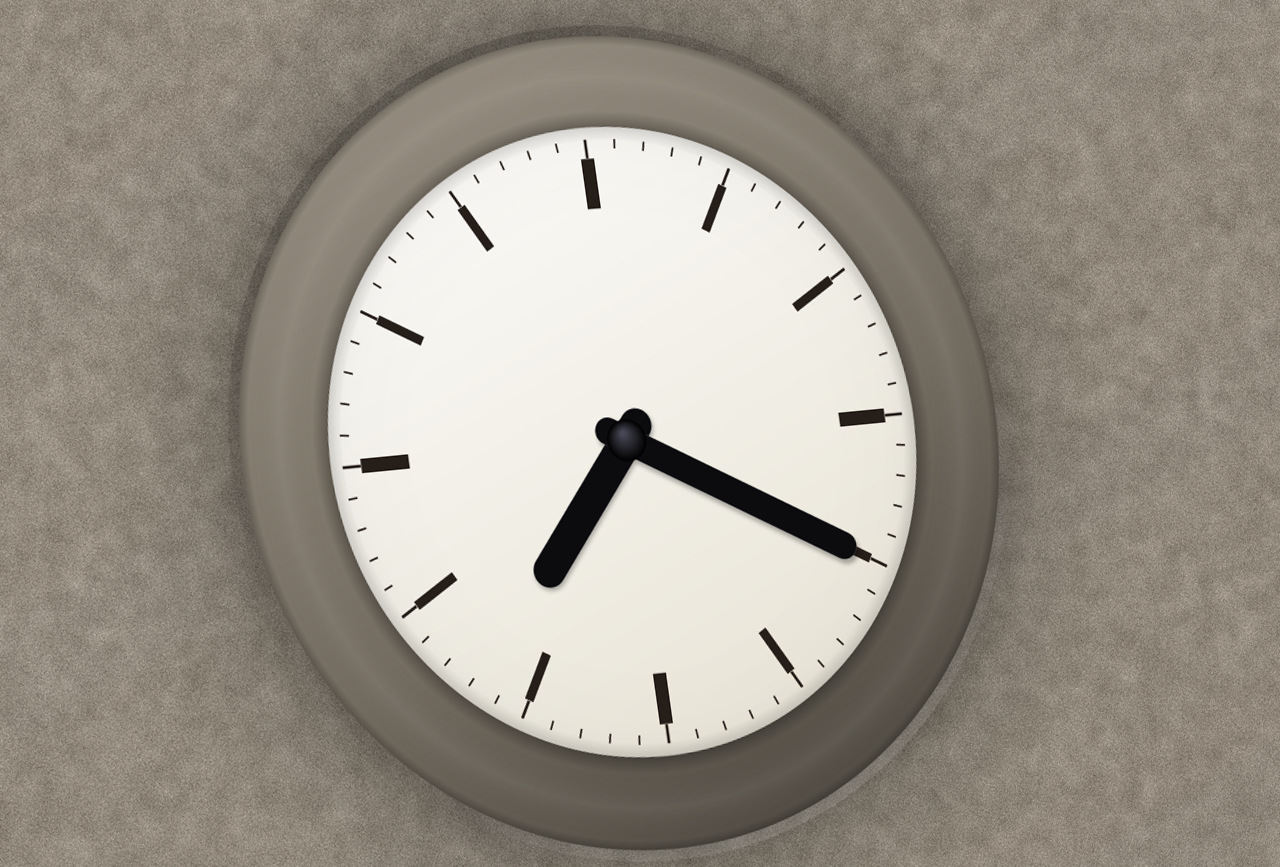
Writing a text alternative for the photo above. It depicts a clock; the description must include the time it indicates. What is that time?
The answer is 7:20
